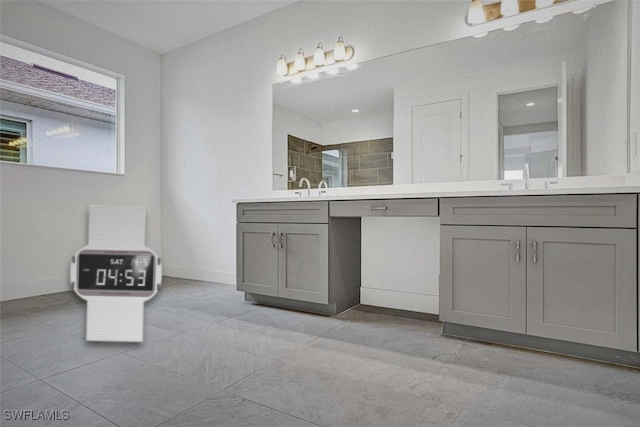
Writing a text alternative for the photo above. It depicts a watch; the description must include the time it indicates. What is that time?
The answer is 4:53
